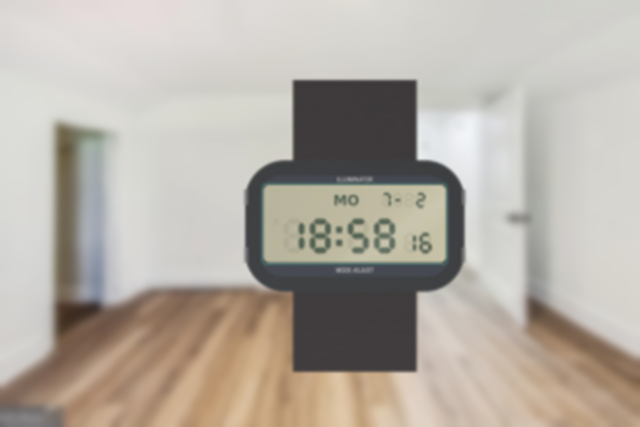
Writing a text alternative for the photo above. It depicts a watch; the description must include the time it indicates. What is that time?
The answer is 18:58:16
